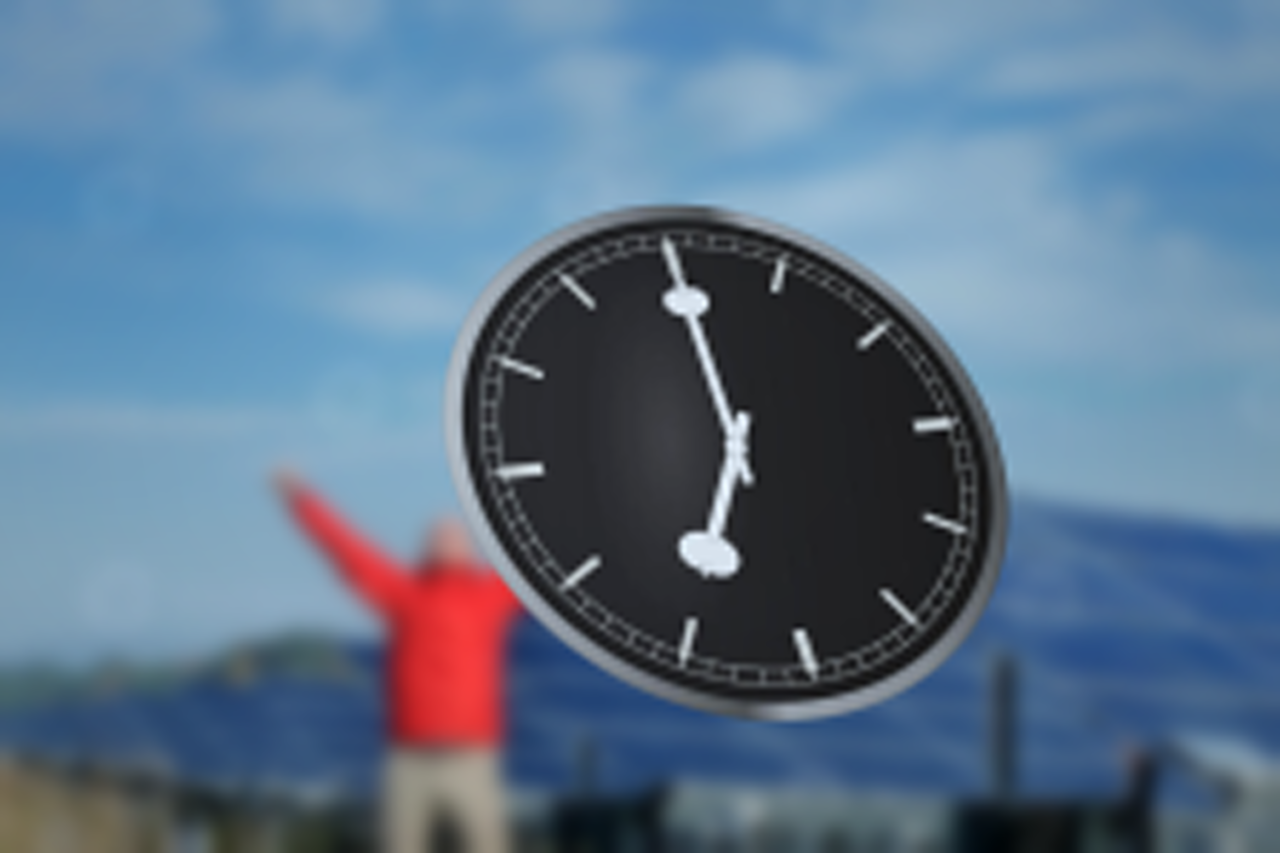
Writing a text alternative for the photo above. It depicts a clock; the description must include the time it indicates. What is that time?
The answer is 7:00
